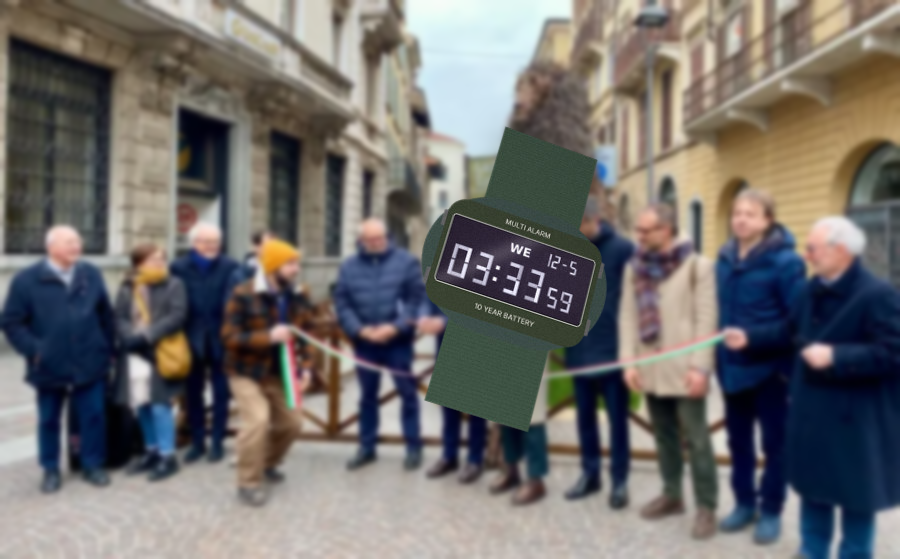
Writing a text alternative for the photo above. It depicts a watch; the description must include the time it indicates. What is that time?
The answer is 3:33:59
